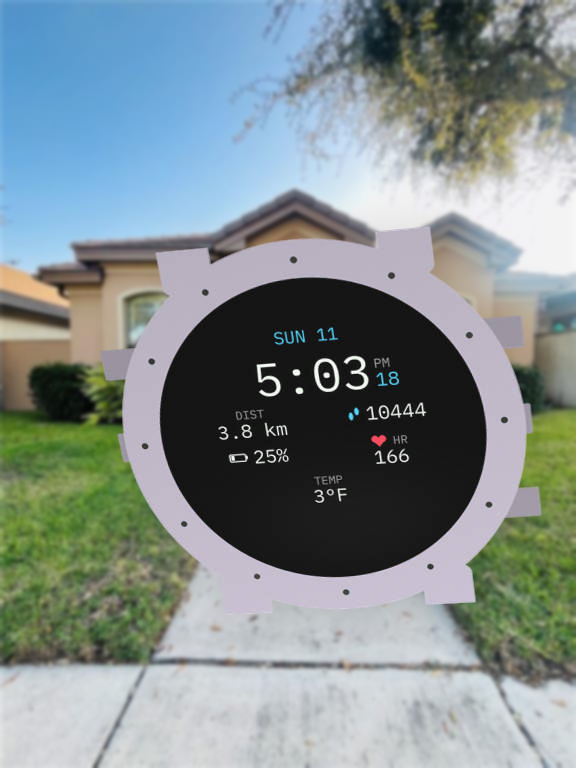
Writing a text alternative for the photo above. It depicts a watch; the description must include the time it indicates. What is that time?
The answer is 5:03:18
